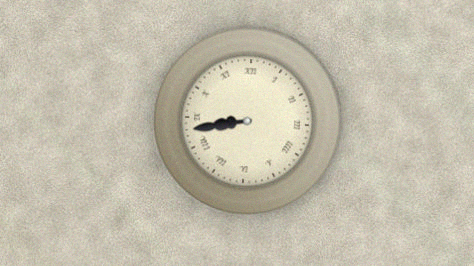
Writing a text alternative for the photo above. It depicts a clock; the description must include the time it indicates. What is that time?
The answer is 8:43
